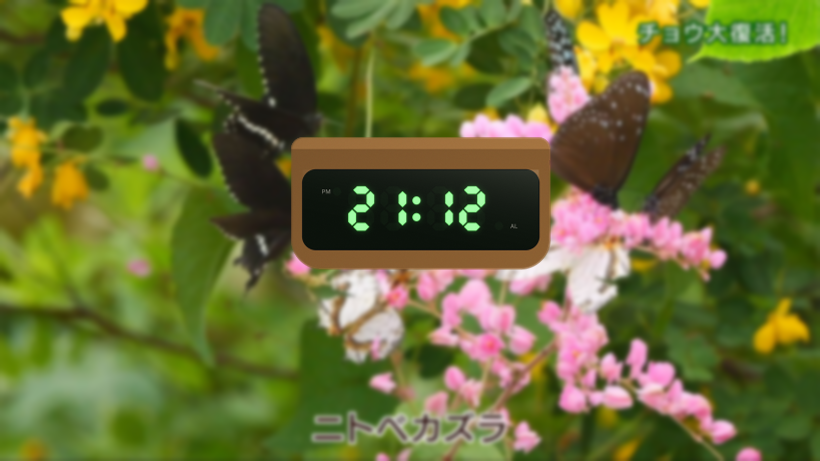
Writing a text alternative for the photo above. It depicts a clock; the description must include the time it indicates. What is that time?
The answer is 21:12
